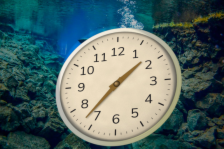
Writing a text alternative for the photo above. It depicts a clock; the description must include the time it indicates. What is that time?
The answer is 1:37
